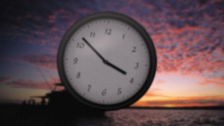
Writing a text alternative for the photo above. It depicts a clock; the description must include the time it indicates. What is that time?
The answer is 3:52
